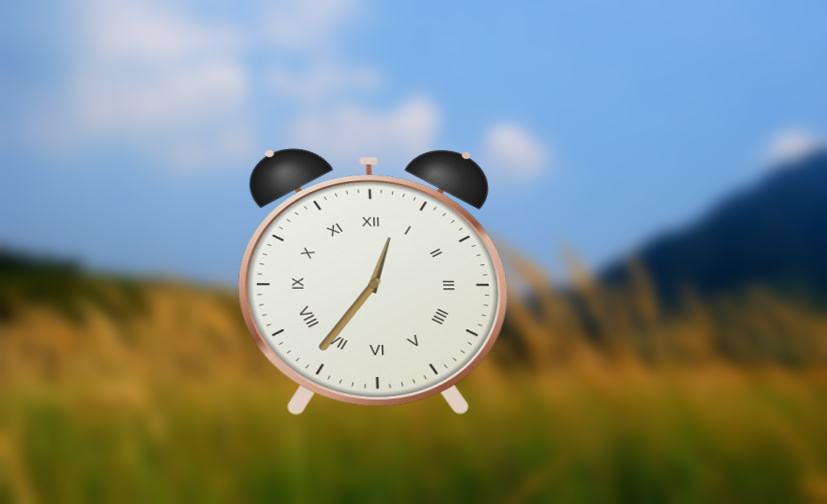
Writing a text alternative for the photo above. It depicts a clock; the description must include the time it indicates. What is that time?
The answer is 12:36
